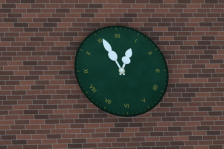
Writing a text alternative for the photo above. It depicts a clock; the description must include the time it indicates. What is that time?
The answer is 12:56
